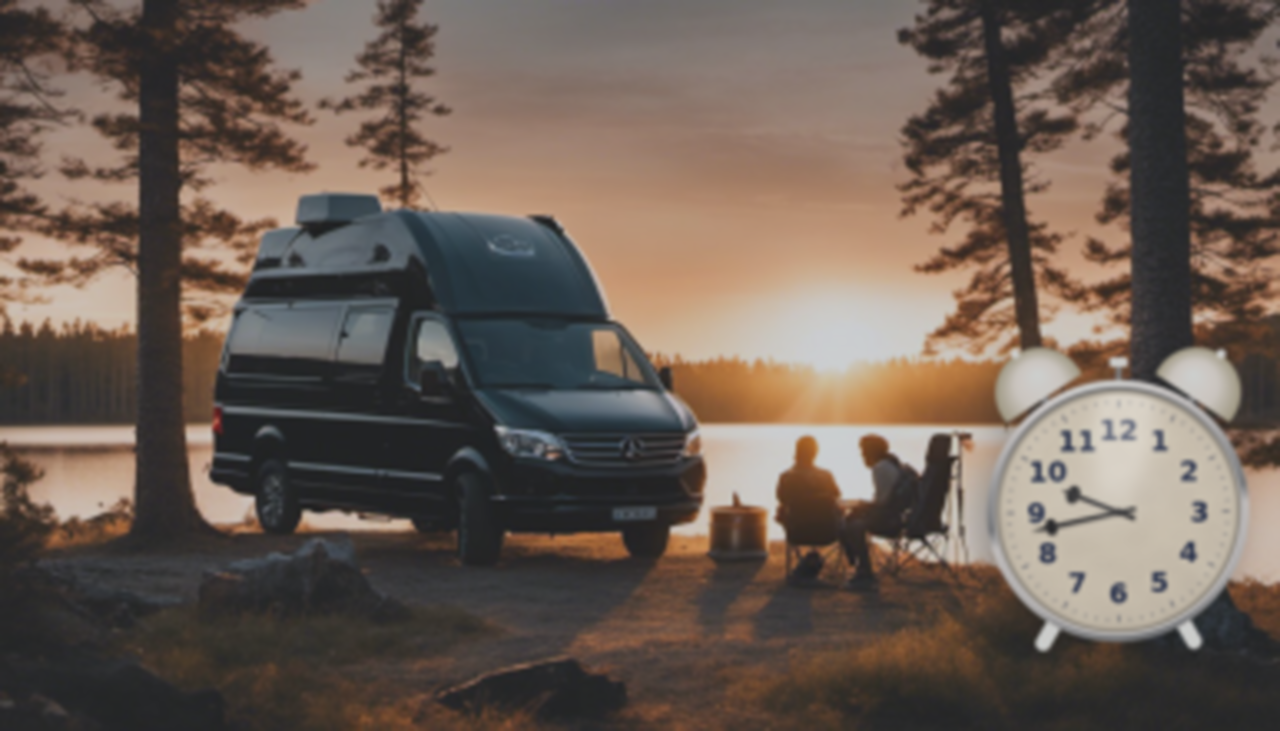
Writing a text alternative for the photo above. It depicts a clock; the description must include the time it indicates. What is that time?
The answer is 9:43
